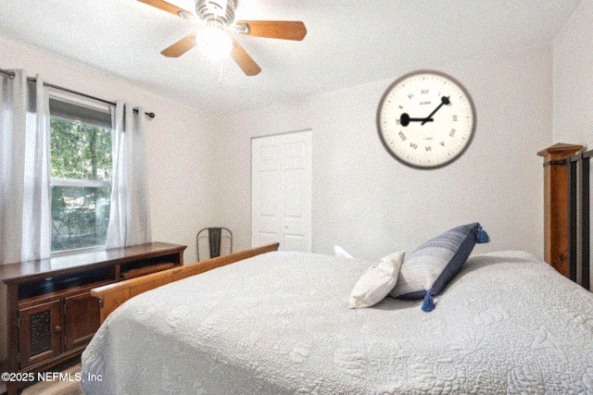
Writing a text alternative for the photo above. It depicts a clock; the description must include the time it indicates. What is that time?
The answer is 9:08
